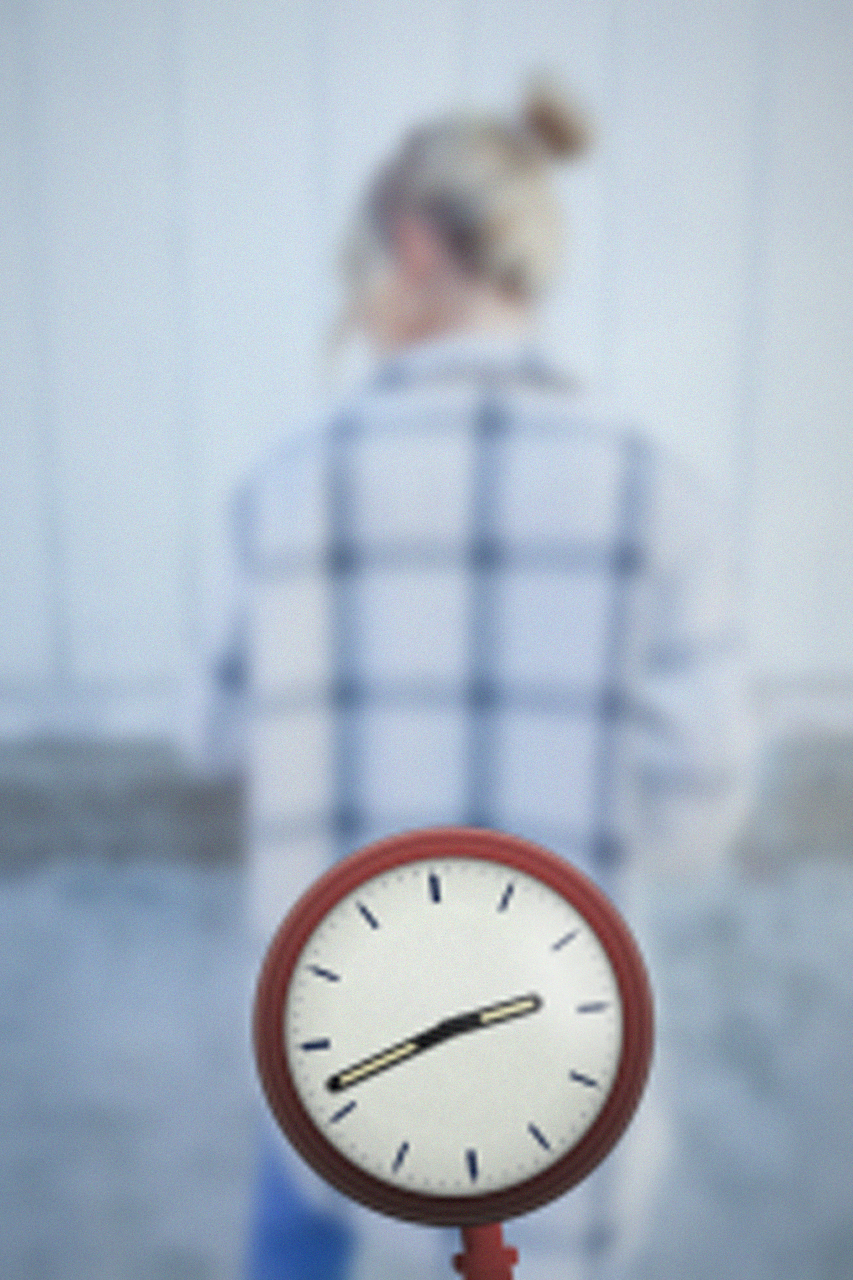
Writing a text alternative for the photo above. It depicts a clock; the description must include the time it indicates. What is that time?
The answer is 2:42
